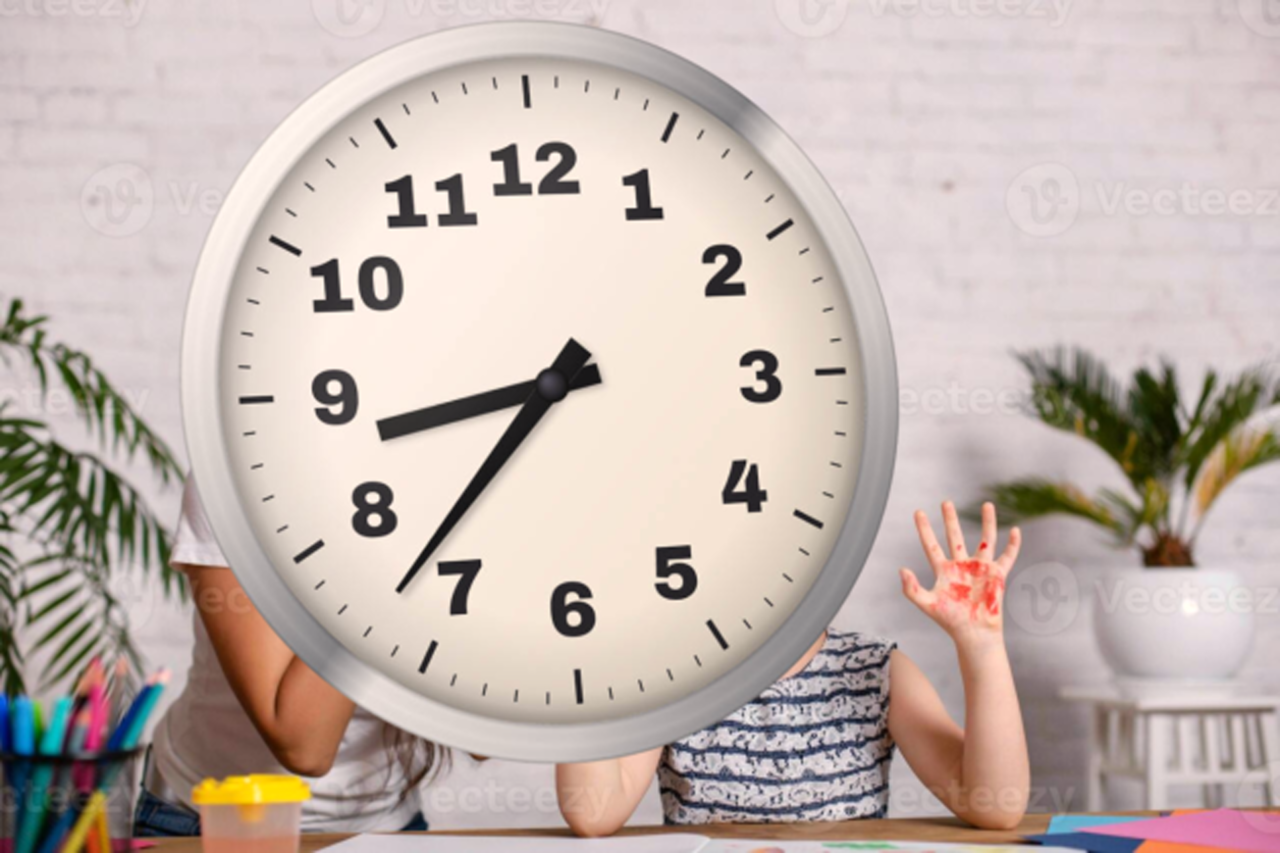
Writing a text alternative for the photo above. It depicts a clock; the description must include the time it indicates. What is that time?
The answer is 8:37
